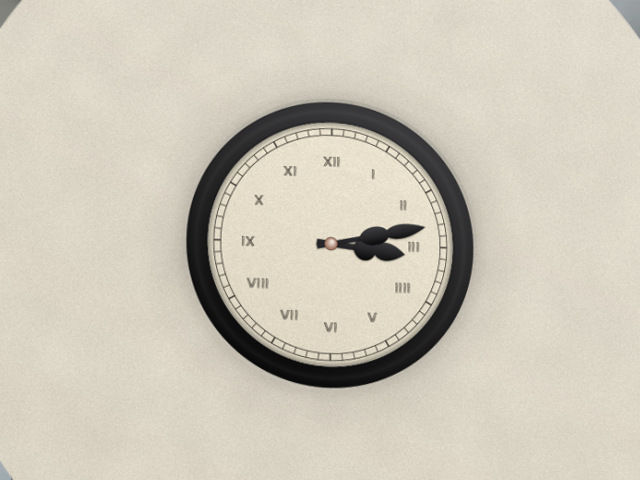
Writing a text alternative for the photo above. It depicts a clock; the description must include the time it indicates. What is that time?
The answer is 3:13
